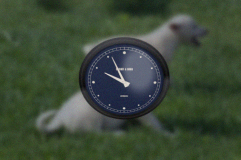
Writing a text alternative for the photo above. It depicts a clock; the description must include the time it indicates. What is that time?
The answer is 9:56
